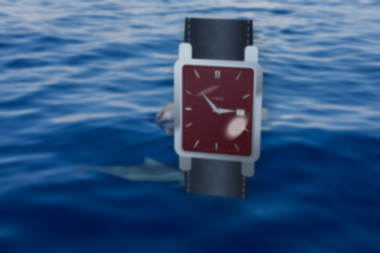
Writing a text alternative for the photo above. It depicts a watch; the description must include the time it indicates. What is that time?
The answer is 2:53
